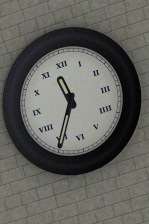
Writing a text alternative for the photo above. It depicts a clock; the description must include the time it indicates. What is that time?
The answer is 11:35
